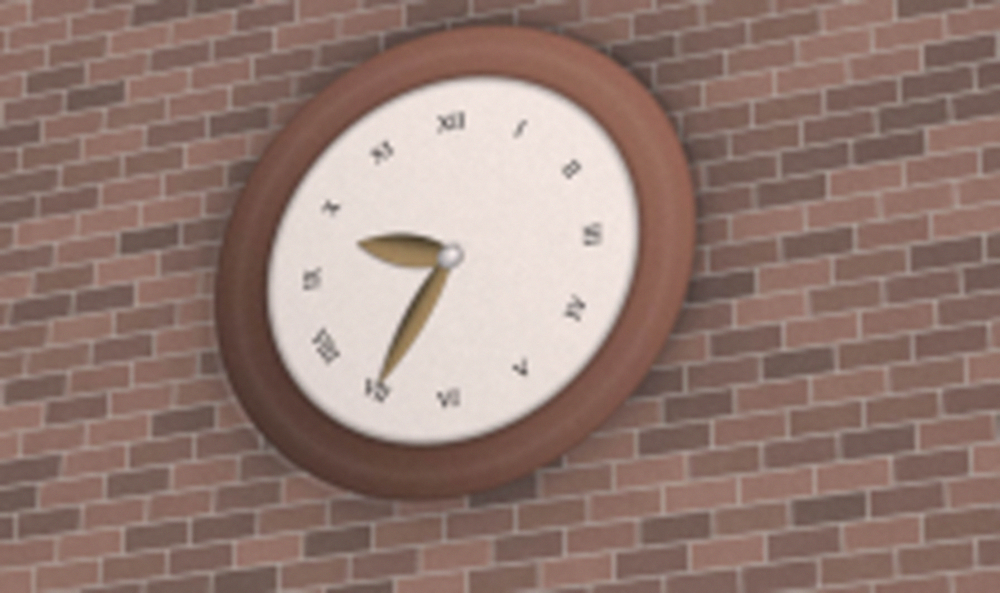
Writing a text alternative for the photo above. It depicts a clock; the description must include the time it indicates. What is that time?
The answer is 9:35
